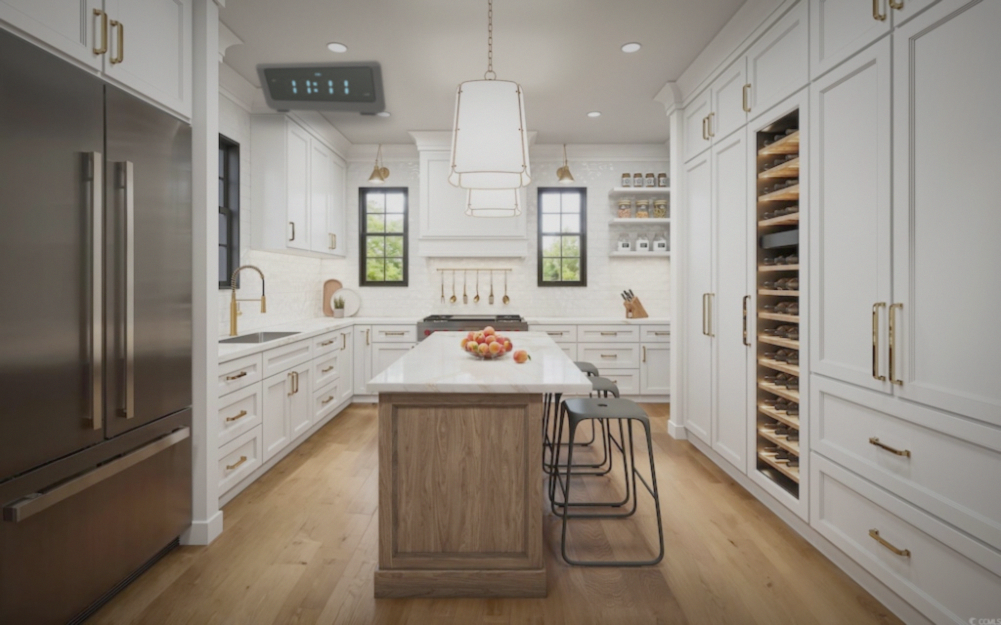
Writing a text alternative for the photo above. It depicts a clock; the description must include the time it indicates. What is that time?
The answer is 11:11
